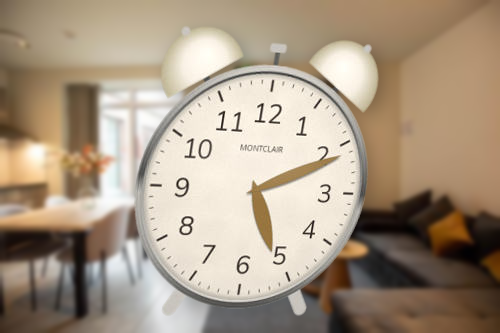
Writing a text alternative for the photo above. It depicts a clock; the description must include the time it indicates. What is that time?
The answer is 5:11
